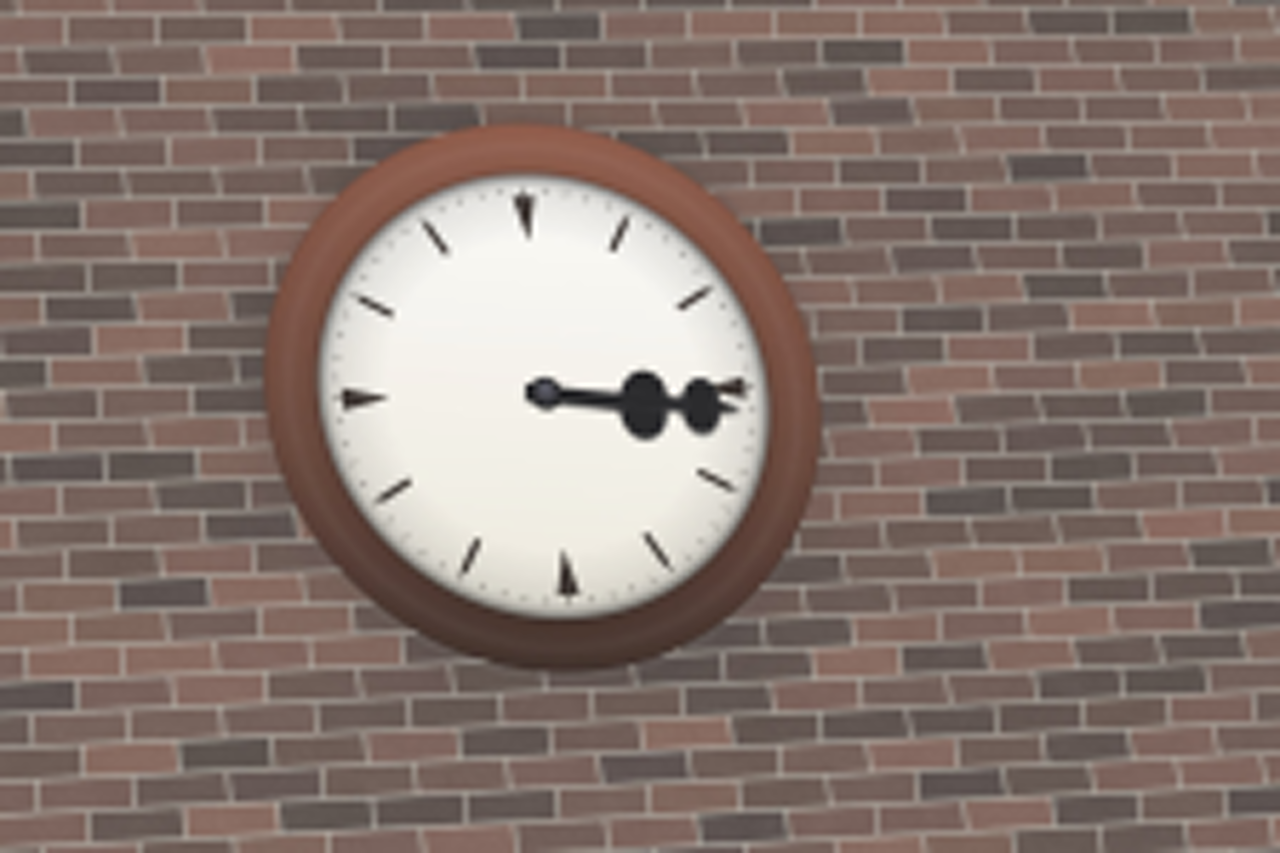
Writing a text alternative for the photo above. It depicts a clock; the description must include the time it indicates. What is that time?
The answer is 3:16
